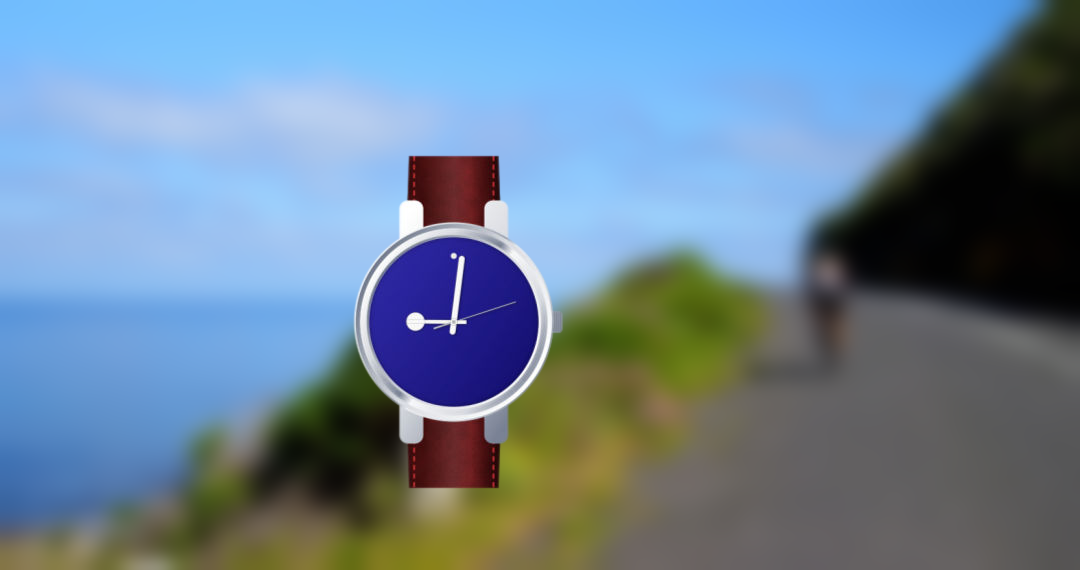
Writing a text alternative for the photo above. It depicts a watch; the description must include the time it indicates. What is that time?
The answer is 9:01:12
